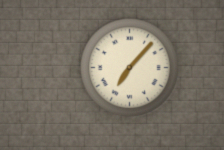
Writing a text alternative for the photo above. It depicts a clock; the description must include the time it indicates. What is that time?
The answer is 7:07
